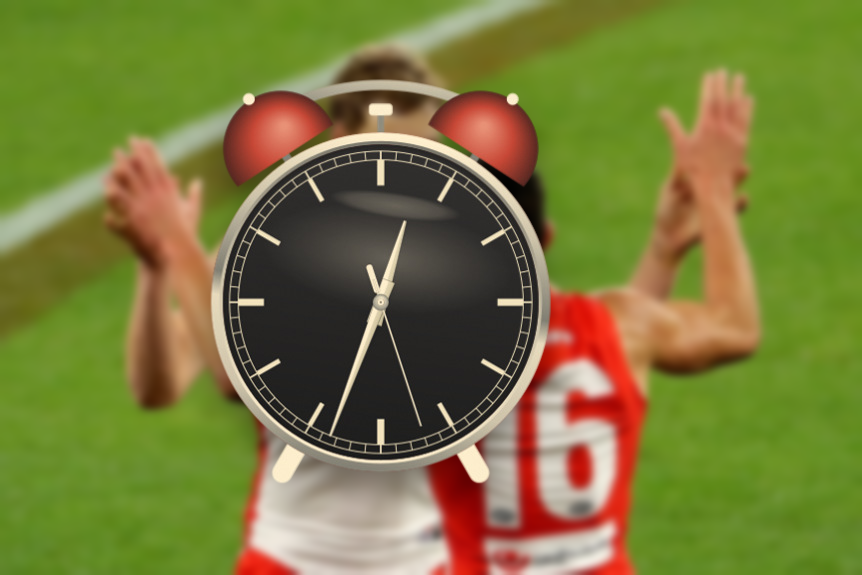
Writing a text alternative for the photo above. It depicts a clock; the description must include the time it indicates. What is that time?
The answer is 12:33:27
